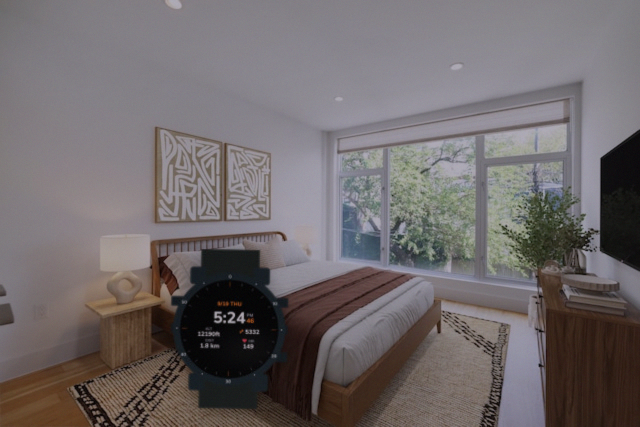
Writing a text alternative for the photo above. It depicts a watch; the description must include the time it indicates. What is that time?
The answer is 5:24
